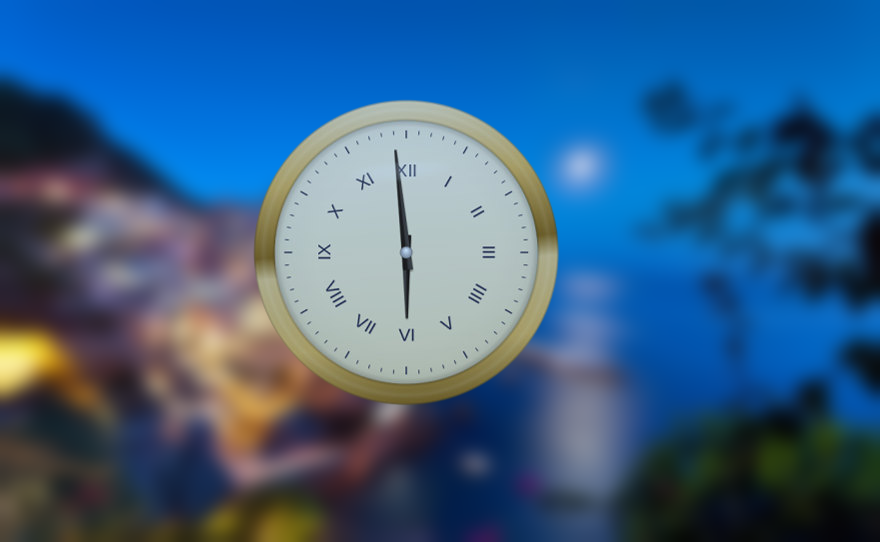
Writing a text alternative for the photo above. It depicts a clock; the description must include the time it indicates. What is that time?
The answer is 5:59
